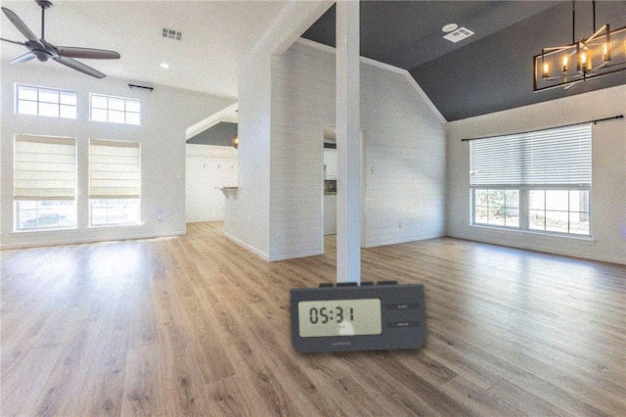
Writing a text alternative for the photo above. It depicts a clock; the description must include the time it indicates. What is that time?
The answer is 5:31
